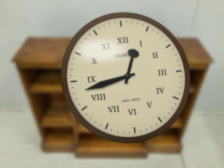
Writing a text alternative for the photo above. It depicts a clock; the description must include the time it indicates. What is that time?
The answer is 12:43
